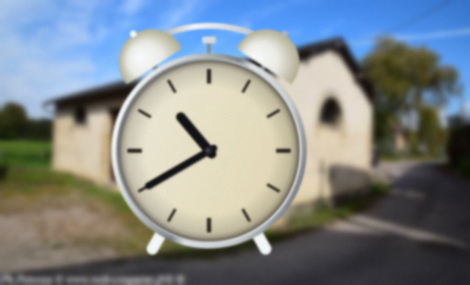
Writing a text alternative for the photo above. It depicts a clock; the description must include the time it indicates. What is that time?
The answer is 10:40
